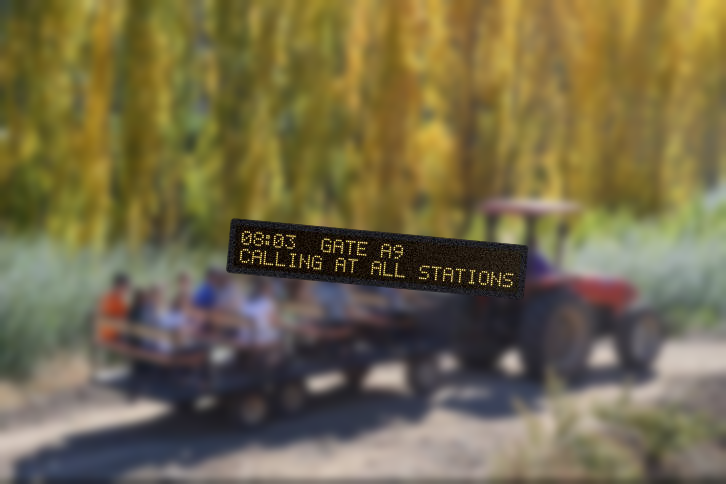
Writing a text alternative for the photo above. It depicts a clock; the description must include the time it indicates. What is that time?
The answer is 8:03
